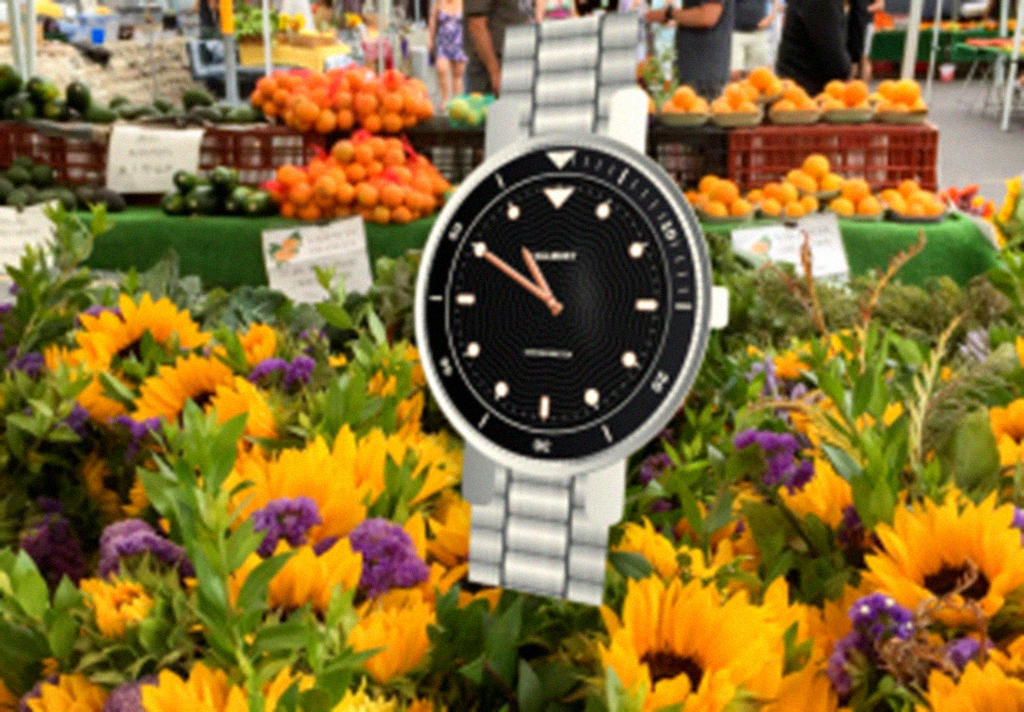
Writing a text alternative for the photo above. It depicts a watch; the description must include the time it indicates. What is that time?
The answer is 10:50
